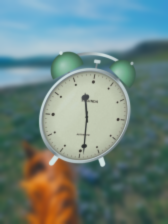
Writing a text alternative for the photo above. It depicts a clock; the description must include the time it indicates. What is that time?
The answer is 11:29
